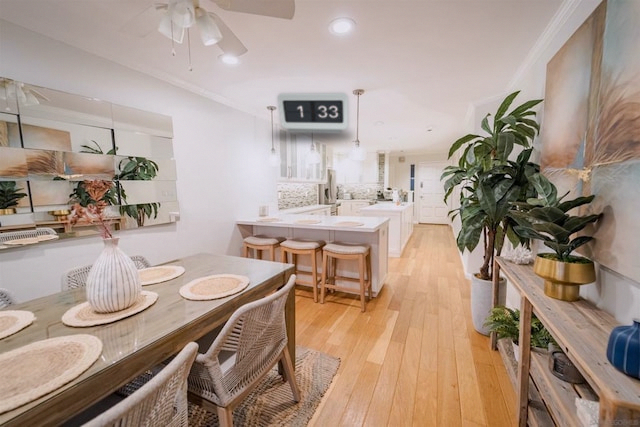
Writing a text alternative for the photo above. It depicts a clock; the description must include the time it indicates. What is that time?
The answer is 1:33
